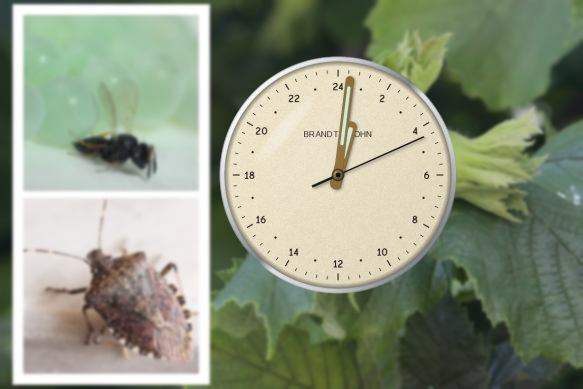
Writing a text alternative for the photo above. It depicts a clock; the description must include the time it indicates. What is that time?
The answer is 1:01:11
